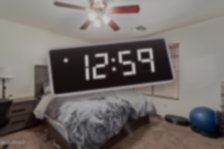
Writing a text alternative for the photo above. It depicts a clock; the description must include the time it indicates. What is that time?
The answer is 12:59
